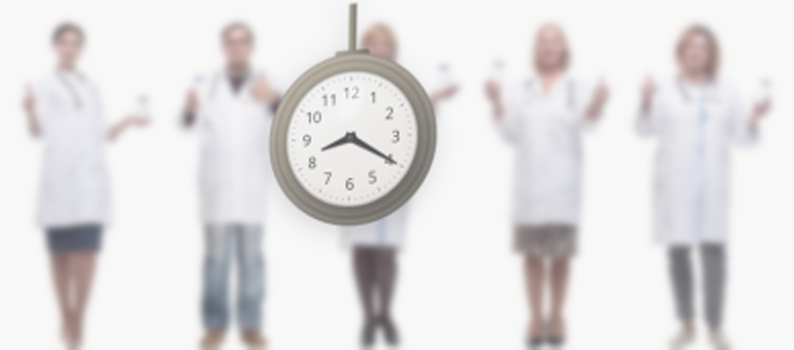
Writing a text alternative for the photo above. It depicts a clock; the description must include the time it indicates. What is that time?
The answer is 8:20
